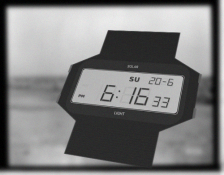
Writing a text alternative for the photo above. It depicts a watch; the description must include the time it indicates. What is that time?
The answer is 6:16:33
